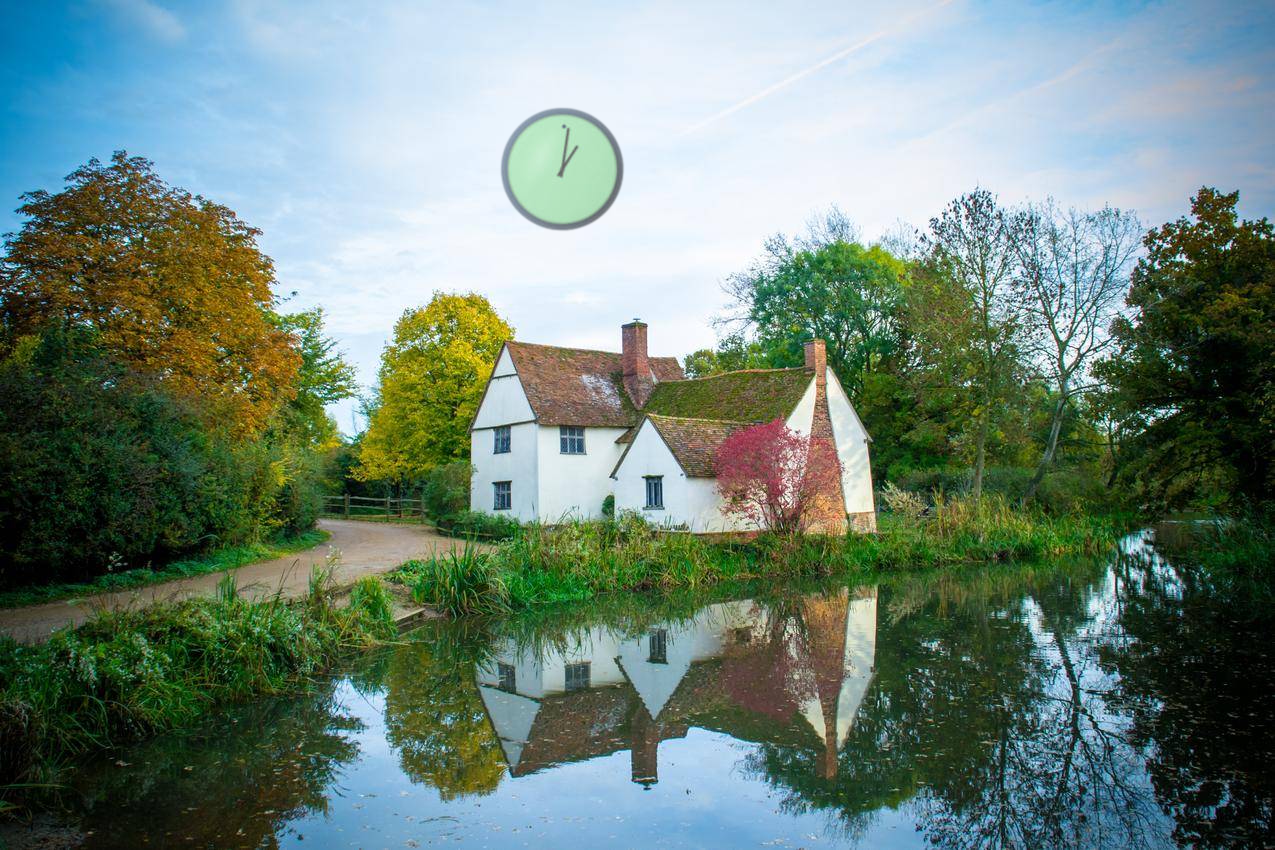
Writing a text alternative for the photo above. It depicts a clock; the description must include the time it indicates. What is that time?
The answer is 1:01
